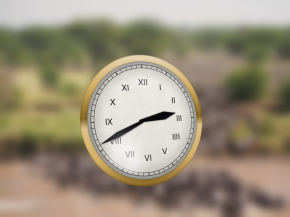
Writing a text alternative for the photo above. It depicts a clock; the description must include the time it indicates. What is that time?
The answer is 2:41
